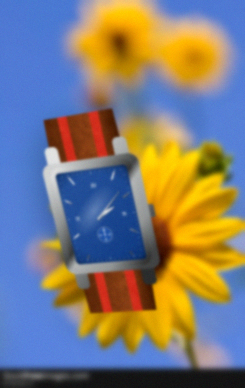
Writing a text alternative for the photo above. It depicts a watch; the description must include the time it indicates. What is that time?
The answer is 2:08
